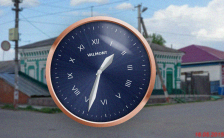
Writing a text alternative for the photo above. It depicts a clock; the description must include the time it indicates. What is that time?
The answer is 1:34
